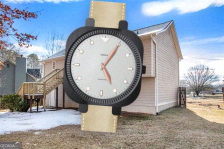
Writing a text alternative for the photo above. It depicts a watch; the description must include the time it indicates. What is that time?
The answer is 5:05
